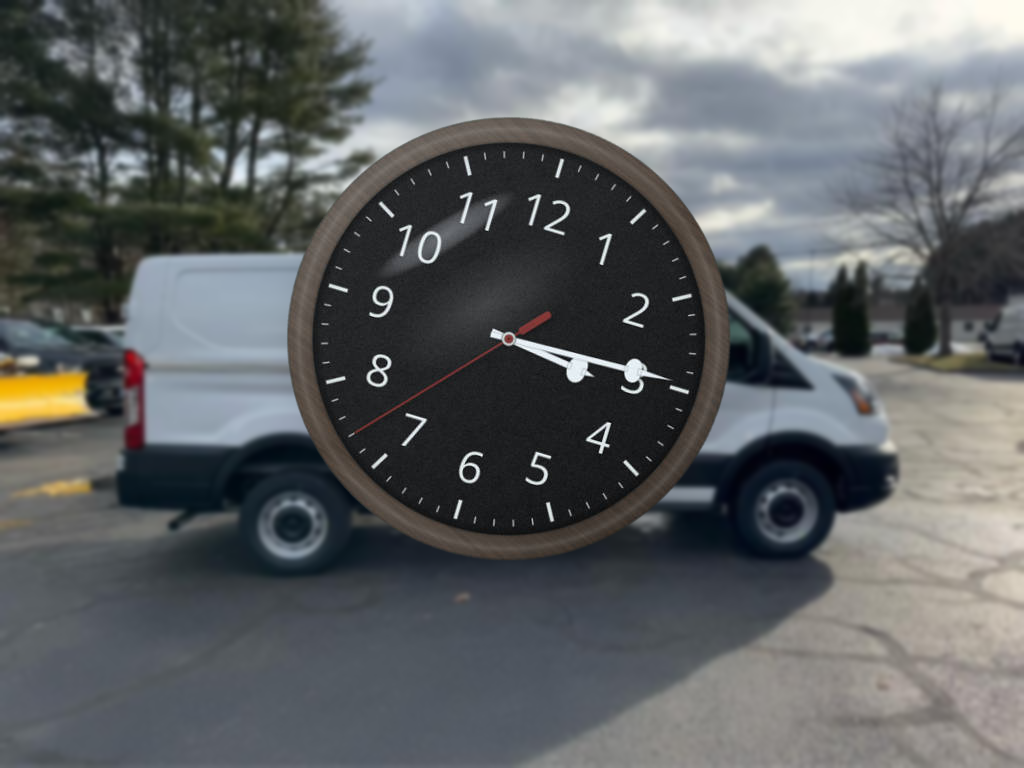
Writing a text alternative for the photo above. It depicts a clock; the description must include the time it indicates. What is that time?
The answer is 3:14:37
